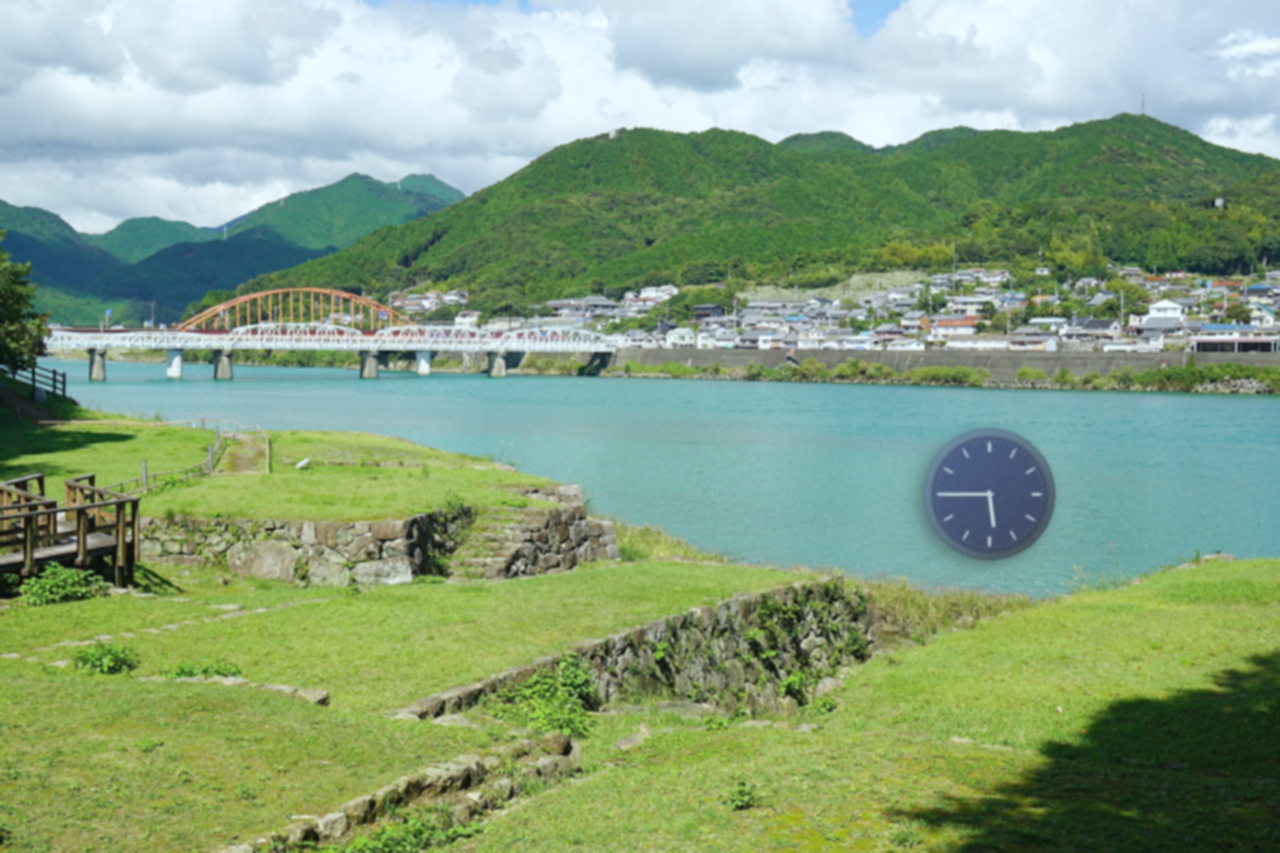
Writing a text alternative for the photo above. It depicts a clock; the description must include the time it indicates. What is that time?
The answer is 5:45
